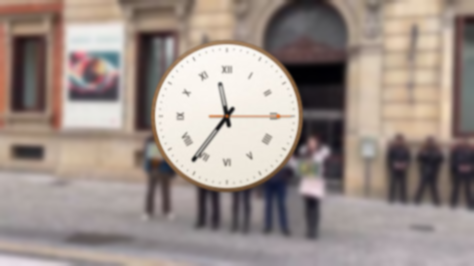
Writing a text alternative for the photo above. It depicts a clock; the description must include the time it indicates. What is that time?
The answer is 11:36:15
